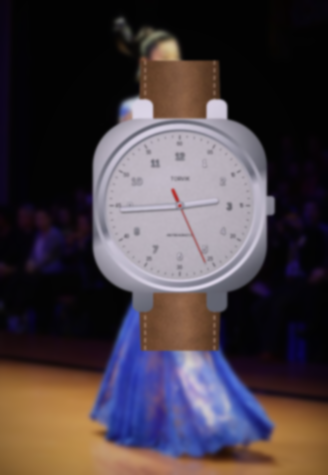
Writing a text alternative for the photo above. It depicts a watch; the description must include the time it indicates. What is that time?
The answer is 2:44:26
